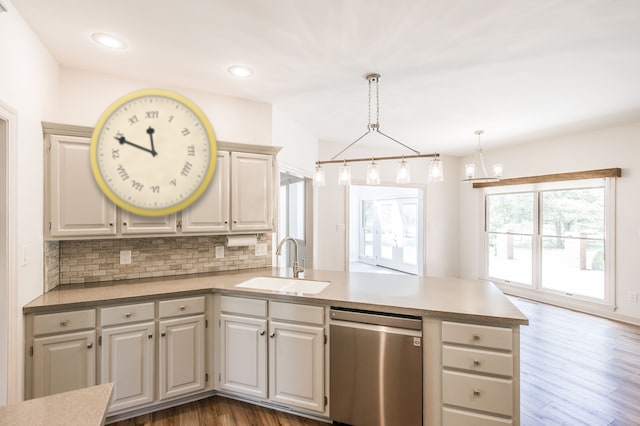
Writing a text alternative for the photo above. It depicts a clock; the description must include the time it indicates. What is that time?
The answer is 11:49
